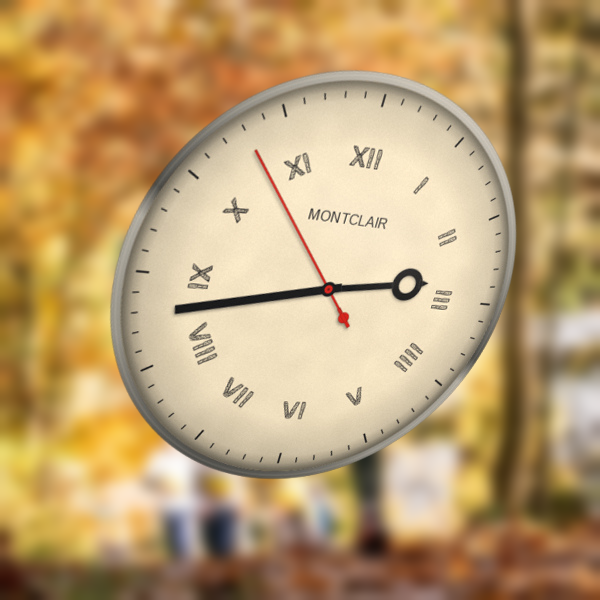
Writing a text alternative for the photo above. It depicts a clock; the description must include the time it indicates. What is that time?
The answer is 2:42:53
